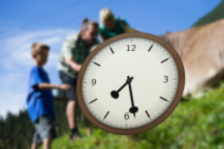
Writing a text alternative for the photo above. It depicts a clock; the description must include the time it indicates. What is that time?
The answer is 7:28
